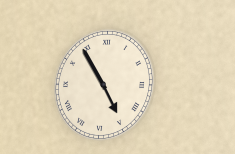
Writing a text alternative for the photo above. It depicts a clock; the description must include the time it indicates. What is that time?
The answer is 4:54
